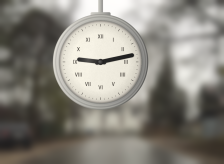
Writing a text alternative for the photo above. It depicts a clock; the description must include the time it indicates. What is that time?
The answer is 9:13
